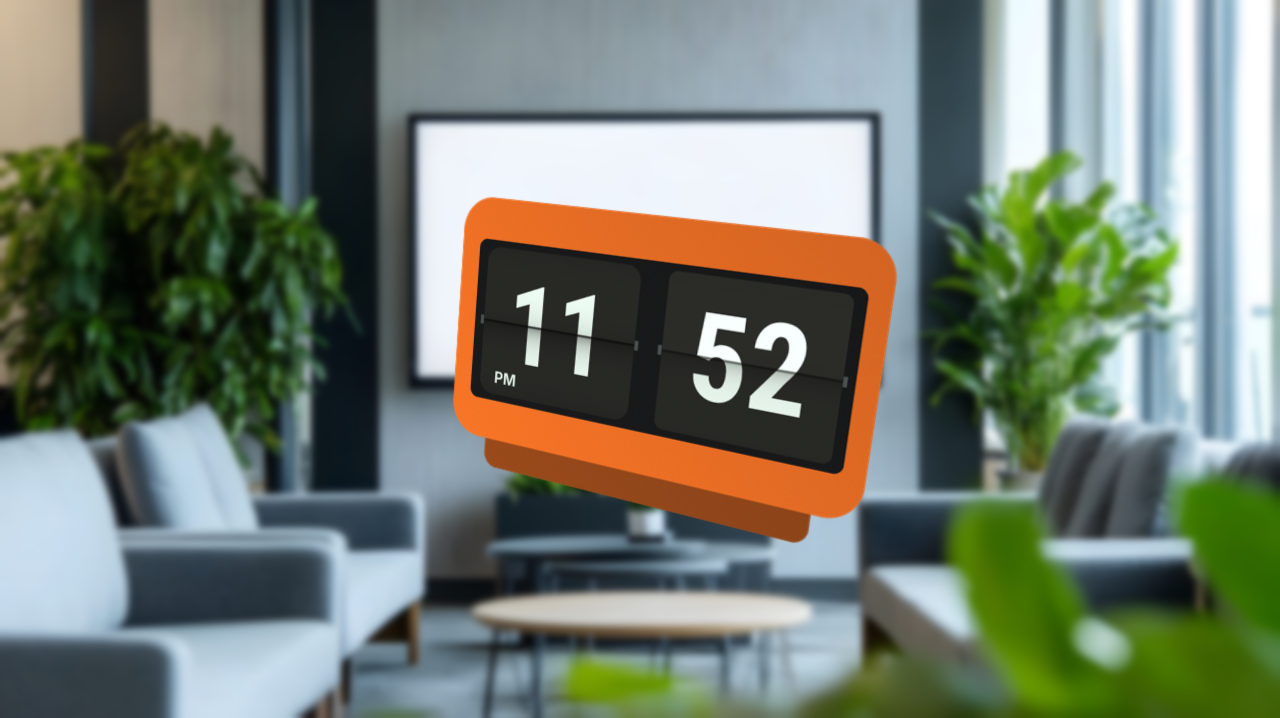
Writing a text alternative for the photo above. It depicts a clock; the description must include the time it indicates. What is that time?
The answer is 11:52
